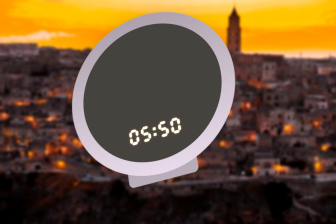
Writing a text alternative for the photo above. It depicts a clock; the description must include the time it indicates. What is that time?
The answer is 5:50
